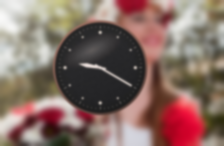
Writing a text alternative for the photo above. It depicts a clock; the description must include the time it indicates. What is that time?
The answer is 9:20
